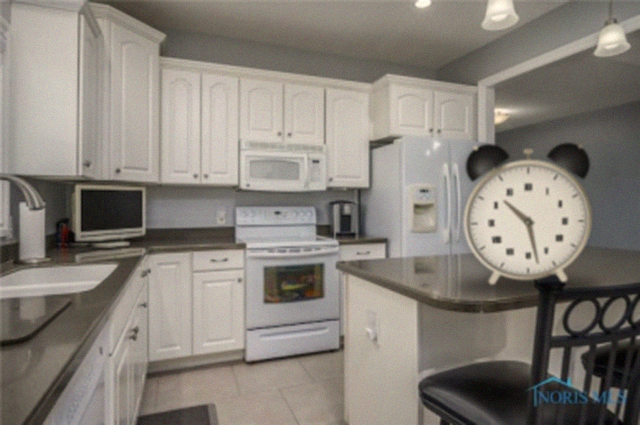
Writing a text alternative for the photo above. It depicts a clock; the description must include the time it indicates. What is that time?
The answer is 10:28
